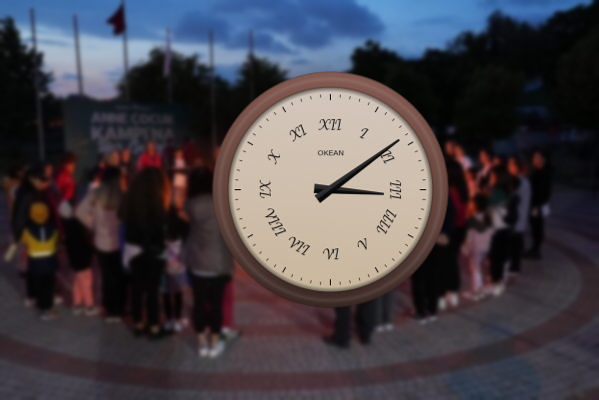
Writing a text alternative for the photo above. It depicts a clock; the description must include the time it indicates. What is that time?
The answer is 3:09
